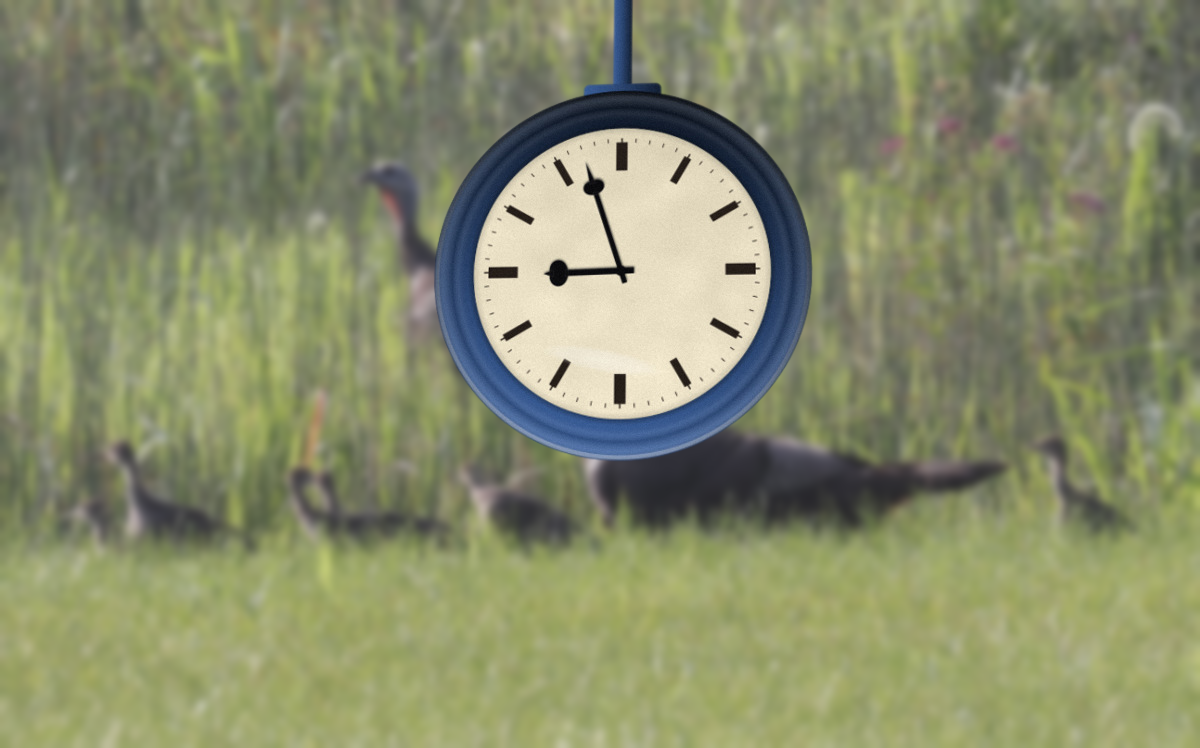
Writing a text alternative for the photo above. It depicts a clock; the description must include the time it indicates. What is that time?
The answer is 8:57
